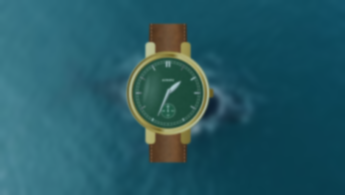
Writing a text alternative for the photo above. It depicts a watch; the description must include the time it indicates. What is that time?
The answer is 1:34
